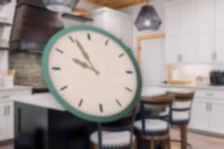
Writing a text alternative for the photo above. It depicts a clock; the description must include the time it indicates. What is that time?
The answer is 9:56
